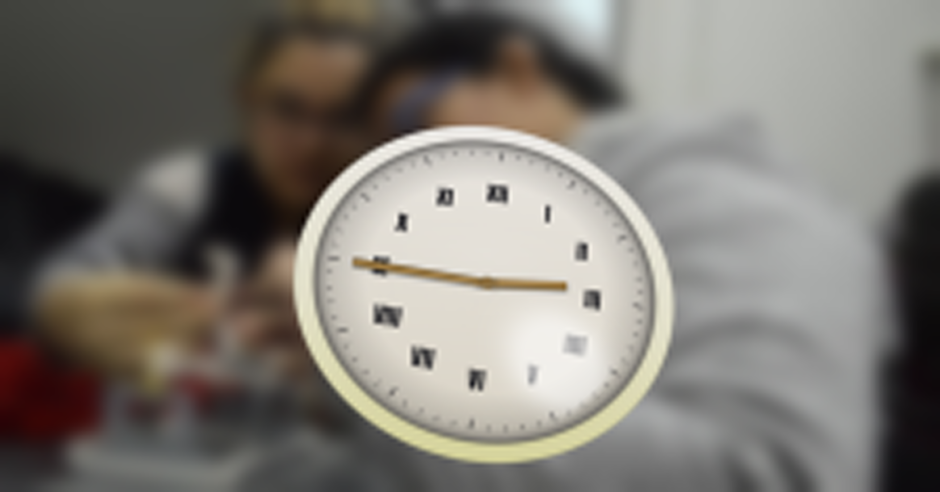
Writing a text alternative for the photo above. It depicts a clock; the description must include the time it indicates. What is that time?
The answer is 2:45
